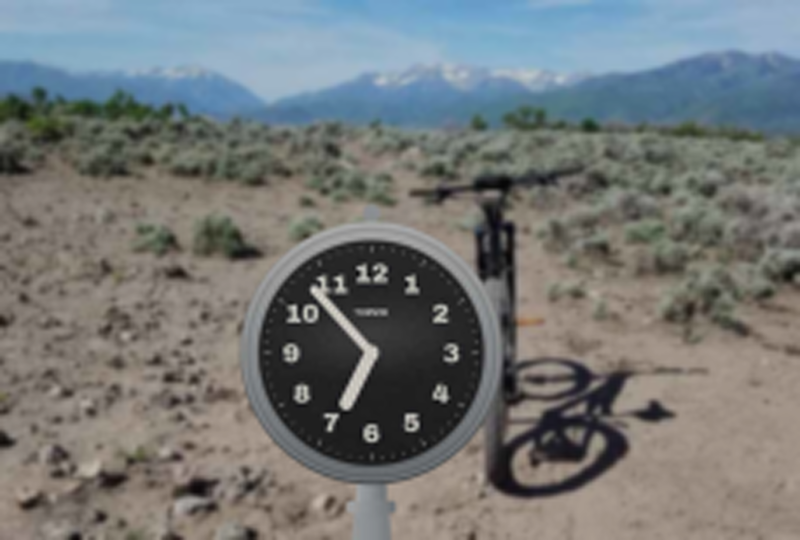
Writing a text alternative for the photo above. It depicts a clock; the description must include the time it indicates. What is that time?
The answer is 6:53
